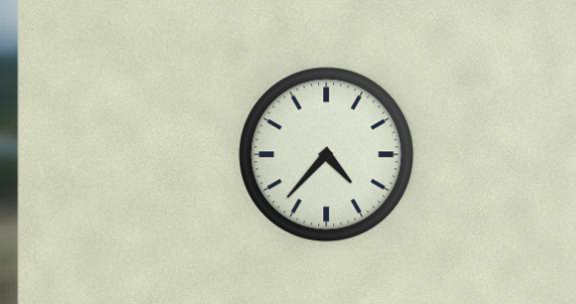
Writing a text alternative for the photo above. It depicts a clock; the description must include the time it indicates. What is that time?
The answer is 4:37
